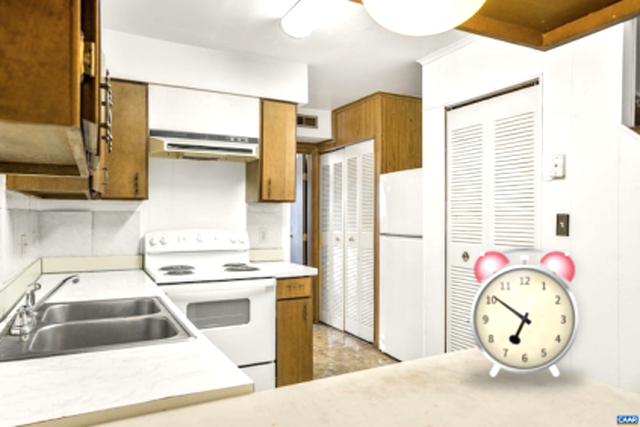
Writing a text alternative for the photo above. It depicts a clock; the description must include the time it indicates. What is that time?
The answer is 6:51
